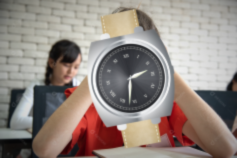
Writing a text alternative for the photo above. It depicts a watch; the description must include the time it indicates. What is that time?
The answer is 2:32
